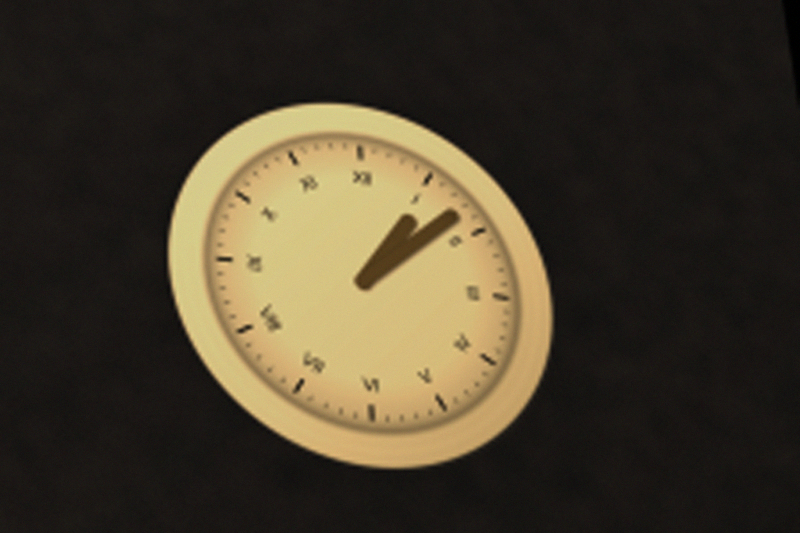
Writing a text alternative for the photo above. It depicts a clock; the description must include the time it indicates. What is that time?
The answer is 1:08
